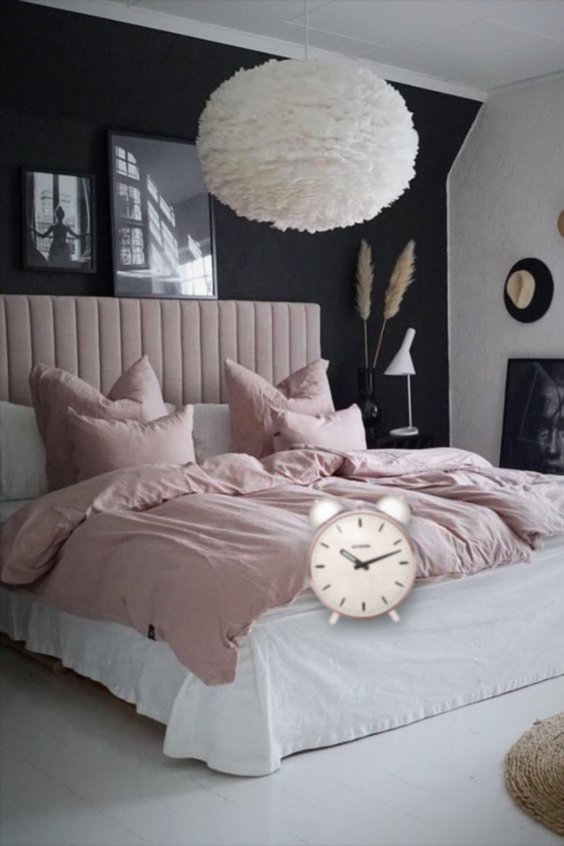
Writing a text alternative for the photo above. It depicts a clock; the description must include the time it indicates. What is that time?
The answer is 10:12
